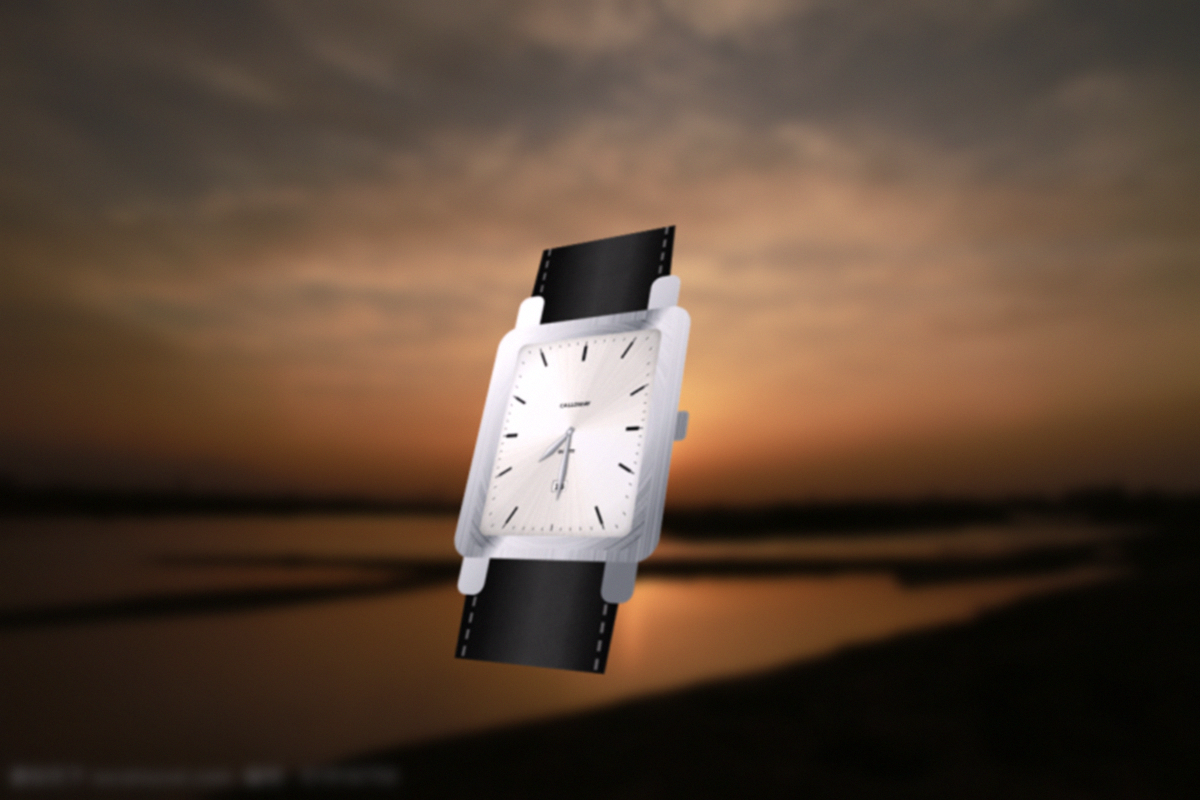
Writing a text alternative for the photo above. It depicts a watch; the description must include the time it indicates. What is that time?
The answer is 7:30
